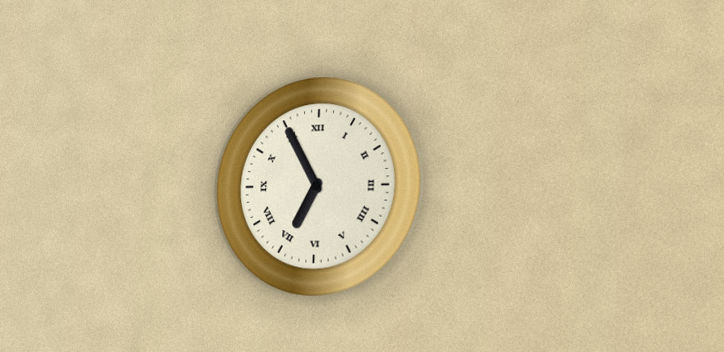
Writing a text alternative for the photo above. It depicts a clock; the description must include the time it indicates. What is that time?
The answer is 6:55
